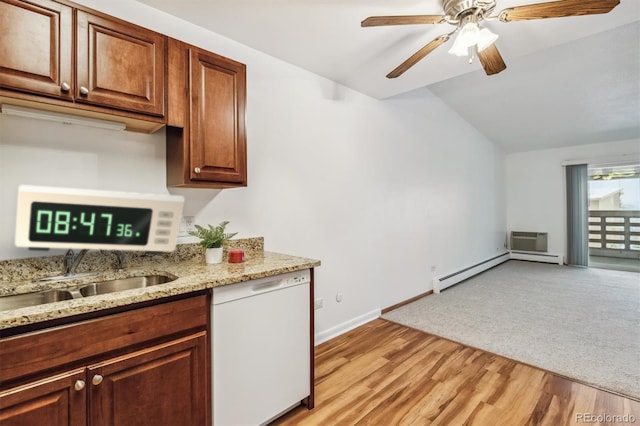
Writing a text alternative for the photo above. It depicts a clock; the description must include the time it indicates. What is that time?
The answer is 8:47:36
